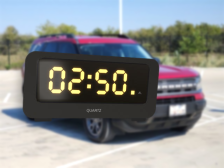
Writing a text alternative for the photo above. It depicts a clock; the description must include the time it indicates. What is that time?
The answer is 2:50
